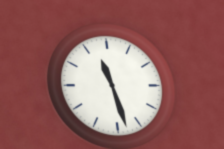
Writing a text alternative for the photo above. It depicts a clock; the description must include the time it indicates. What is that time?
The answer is 11:28
